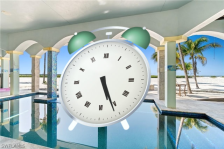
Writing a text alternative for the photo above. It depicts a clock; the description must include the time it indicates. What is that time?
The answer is 5:26
